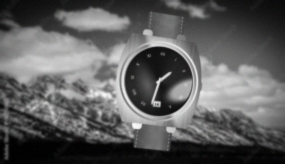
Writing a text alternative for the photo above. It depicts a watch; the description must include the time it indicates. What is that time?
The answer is 1:32
